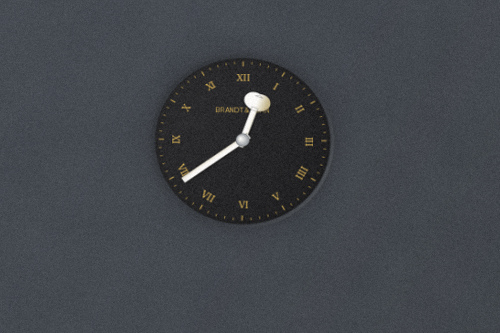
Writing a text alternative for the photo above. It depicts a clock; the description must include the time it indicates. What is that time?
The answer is 12:39
